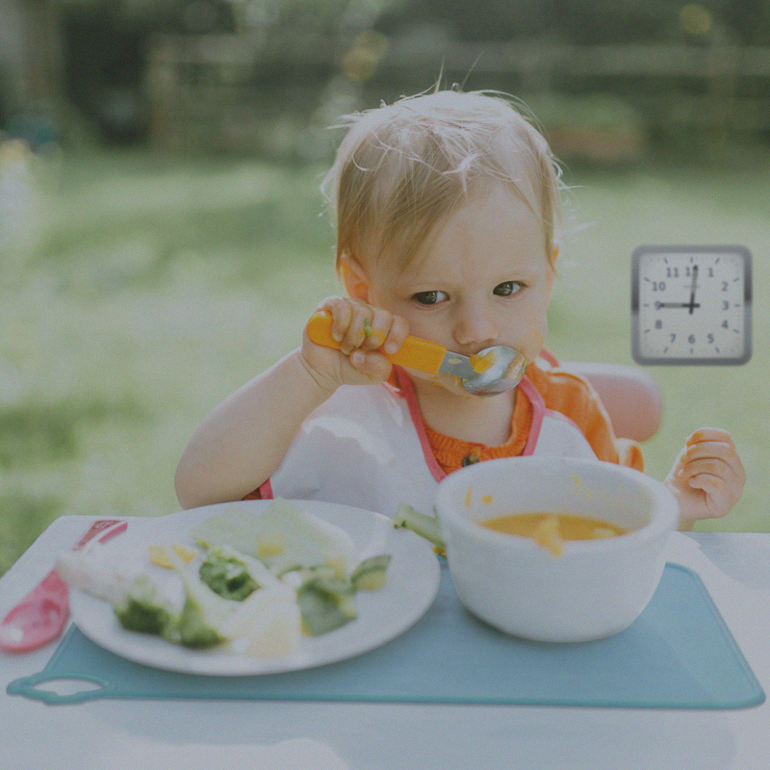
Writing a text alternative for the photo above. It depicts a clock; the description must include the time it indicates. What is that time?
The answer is 9:01
